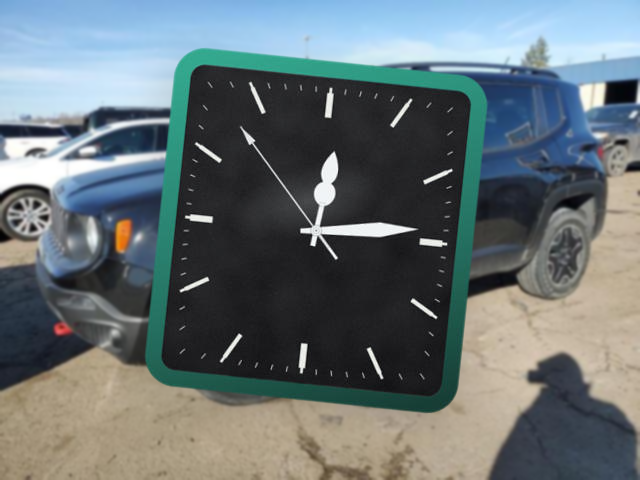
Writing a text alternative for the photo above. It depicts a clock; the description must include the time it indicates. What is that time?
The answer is 12:13:53
